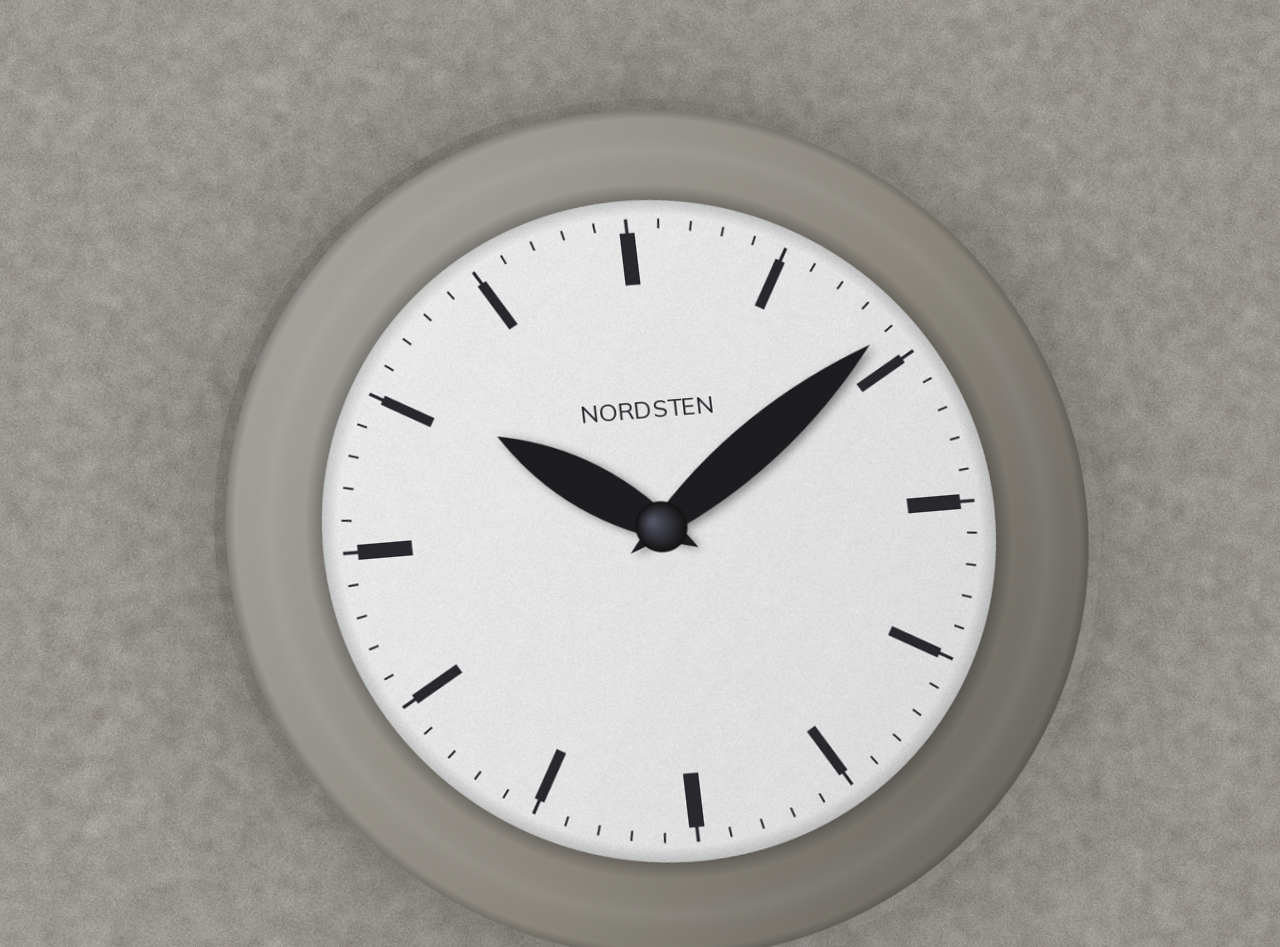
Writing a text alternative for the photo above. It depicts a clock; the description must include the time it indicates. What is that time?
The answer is 10:09
